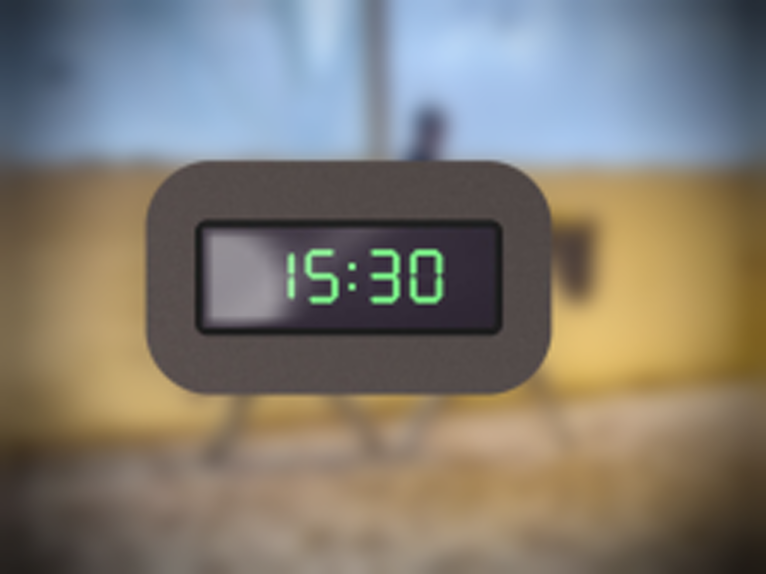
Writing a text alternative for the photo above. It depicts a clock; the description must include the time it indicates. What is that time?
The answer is 15:30
